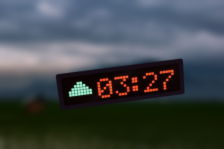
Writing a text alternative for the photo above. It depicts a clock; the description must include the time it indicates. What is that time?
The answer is 3:27
